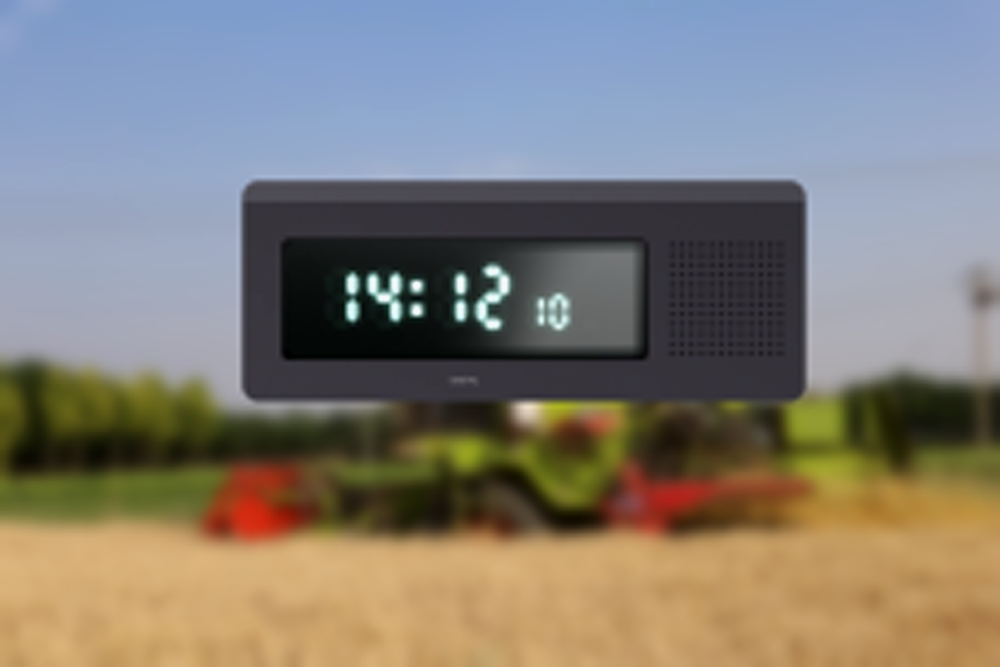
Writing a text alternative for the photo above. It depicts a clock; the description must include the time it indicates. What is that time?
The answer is 14:12:10
